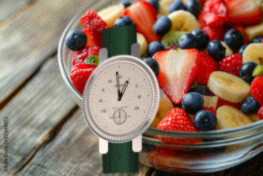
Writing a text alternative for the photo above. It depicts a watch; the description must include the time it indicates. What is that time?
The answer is 12:59
